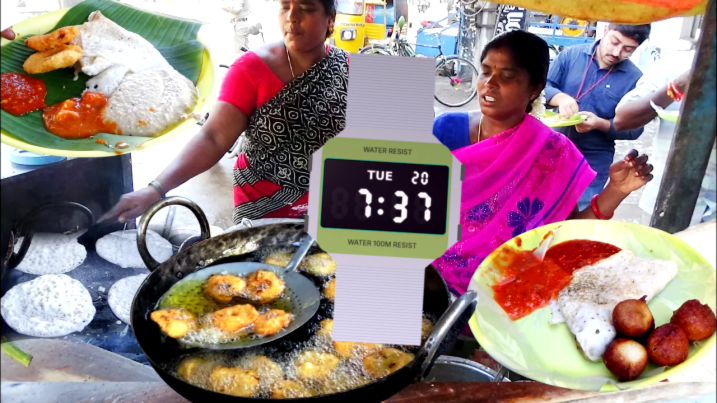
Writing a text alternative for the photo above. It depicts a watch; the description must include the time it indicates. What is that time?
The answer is 7:37
